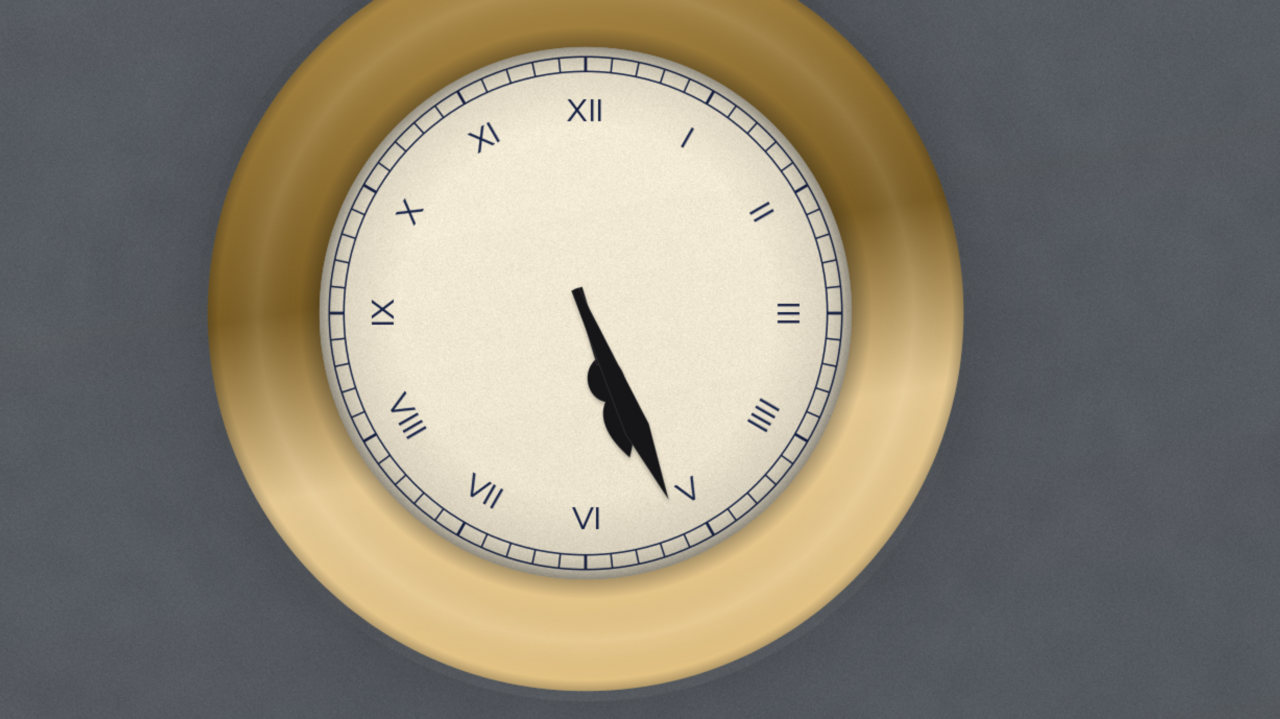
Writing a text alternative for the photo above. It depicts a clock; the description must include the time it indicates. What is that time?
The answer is 5:26
